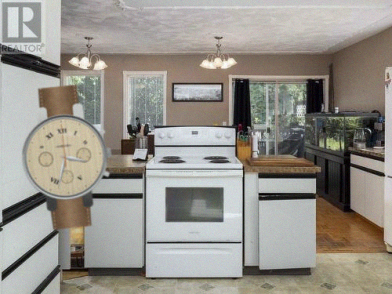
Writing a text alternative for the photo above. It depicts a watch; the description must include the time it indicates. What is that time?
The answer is 3:33
